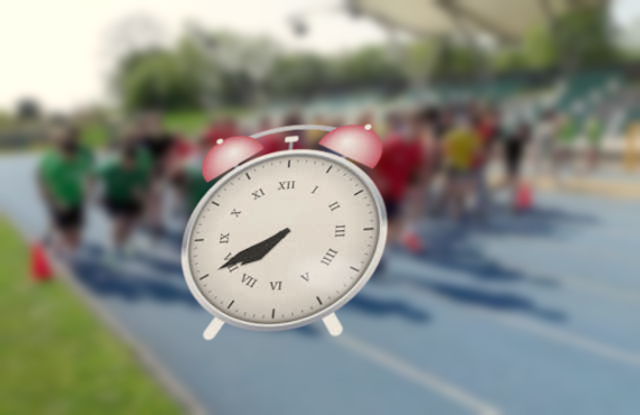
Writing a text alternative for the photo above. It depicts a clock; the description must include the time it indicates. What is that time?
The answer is 7:40
